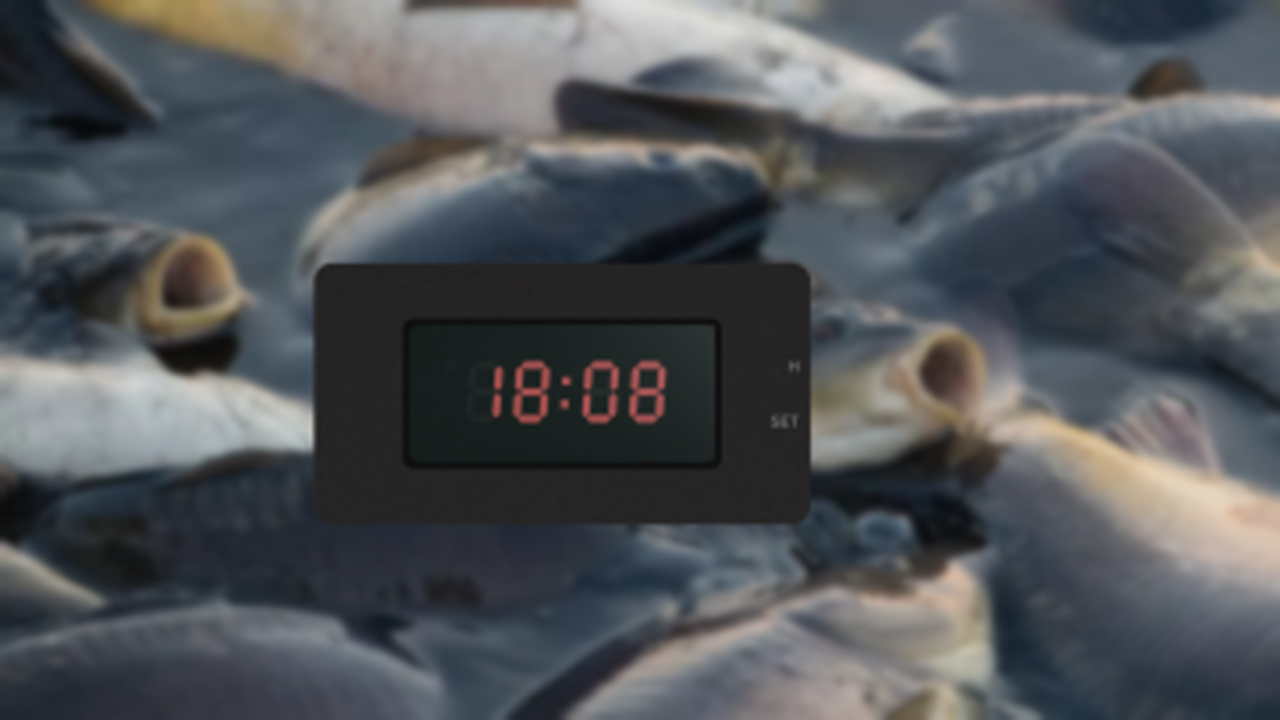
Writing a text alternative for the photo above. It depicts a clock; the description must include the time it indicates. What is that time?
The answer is 18:08
